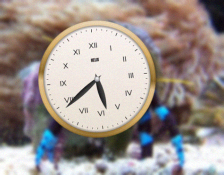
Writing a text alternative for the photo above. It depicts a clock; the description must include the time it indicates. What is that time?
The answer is 5:39
